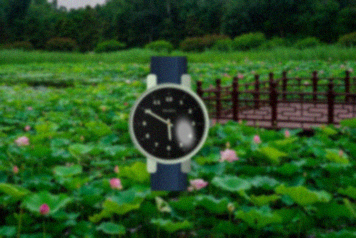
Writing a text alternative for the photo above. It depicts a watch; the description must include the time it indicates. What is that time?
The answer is 5:50
